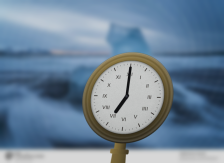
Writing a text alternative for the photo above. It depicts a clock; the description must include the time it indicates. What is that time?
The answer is 7:00
